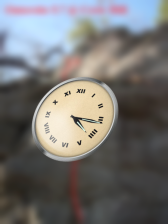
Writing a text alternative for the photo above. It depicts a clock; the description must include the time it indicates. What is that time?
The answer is 4:16
